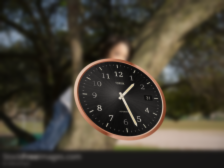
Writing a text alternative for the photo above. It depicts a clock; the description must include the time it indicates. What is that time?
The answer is 1:27
